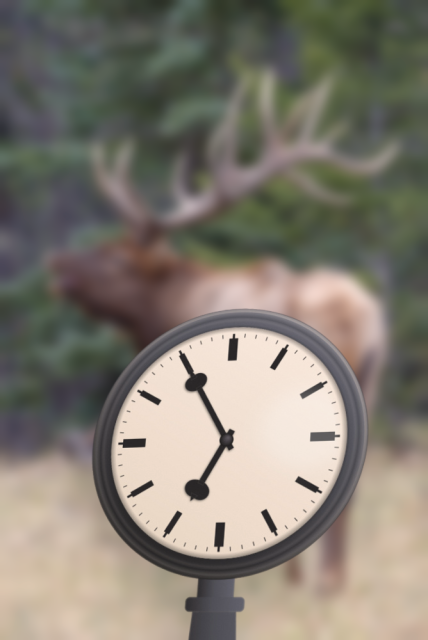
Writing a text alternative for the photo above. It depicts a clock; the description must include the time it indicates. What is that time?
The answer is 6:55
